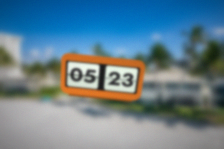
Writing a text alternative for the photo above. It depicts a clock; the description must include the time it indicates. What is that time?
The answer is 5:23
